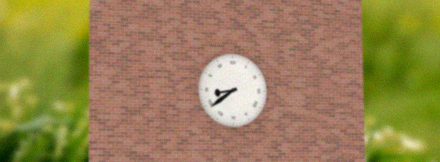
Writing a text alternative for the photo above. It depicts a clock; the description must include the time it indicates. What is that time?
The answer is 8:39
